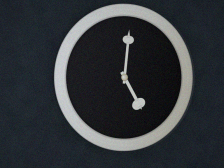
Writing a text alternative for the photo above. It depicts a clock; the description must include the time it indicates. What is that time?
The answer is 5:01
